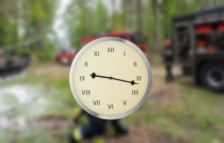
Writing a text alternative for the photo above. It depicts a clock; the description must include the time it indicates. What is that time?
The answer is 9:17
